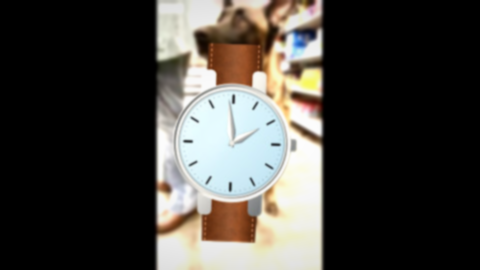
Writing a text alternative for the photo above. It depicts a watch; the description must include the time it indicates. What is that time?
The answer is 1:59
